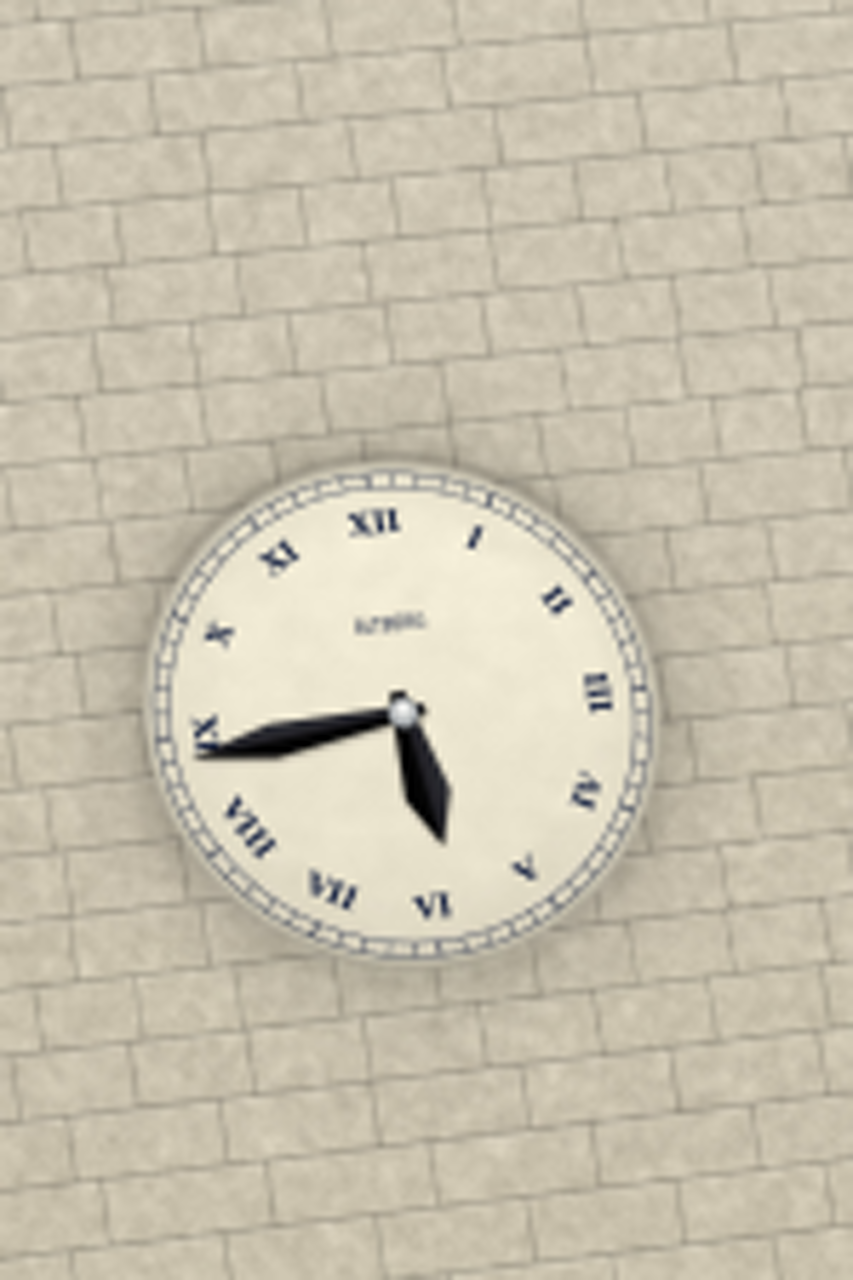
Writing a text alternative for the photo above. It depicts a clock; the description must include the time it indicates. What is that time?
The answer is 5:44
